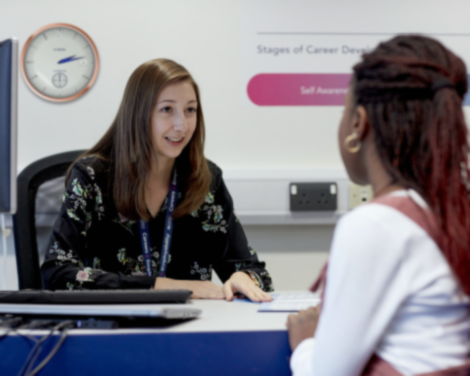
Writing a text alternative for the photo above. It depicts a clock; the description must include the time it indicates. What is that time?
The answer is 2:13
